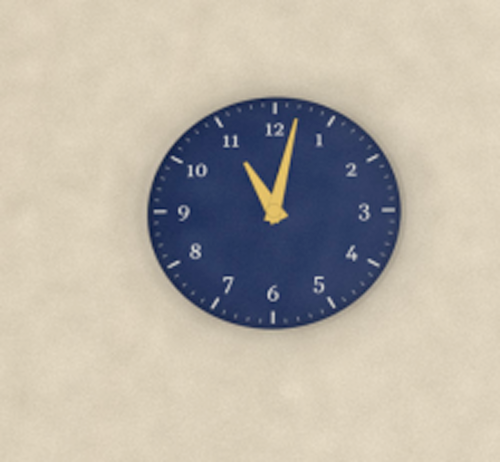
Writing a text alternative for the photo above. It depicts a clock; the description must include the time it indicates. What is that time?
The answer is 11:02
